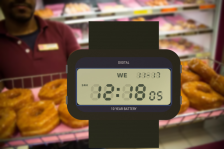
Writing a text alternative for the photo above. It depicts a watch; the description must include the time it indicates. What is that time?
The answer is 12:18:05
